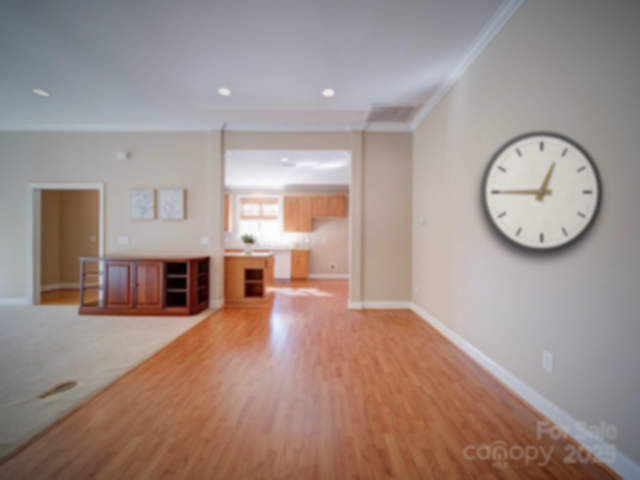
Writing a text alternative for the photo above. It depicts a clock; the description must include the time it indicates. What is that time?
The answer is 12:45
